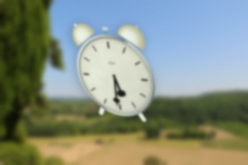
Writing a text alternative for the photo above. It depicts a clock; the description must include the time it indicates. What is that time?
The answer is 5:31
